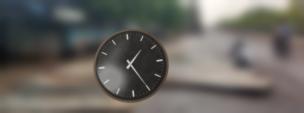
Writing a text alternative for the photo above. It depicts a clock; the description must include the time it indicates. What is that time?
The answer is 1:25
